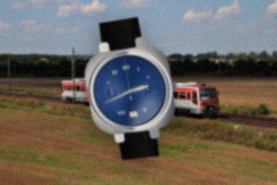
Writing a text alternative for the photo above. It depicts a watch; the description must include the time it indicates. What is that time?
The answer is 2:42
